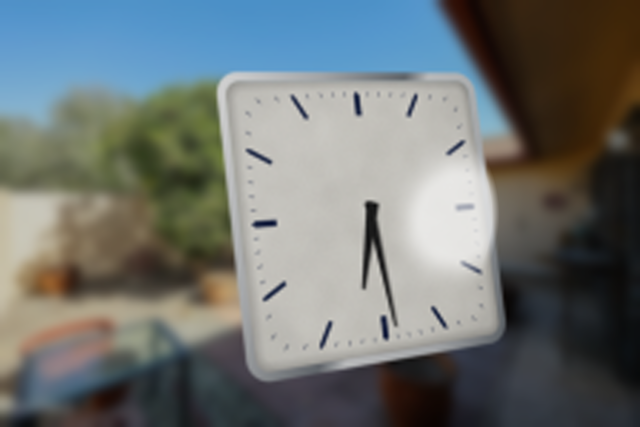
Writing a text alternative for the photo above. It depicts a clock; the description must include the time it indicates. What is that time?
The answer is 6:29
